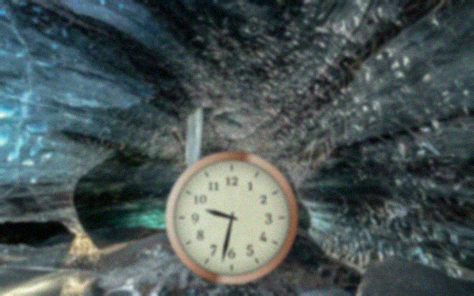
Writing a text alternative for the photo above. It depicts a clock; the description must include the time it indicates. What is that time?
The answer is 9:32
